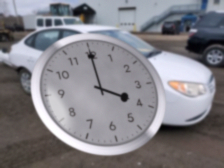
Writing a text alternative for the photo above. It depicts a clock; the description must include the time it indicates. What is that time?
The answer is 4:00
